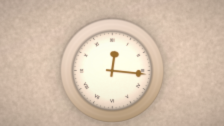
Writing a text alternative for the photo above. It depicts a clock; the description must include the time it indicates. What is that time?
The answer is 12:16
